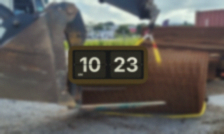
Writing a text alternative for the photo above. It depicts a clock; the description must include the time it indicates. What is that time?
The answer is 10:23
